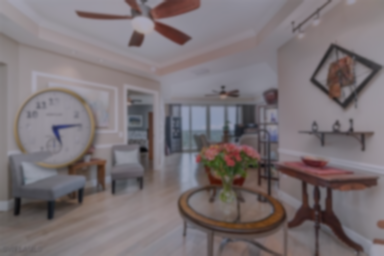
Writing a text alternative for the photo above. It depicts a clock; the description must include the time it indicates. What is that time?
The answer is 5:14
